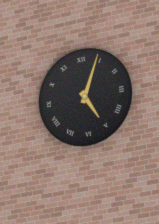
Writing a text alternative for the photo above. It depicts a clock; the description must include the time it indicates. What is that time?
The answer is 5:04
